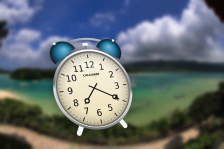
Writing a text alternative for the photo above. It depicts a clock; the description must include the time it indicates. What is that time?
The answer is 7:20
